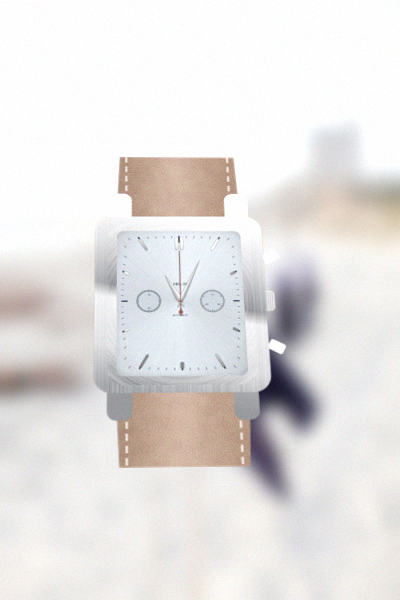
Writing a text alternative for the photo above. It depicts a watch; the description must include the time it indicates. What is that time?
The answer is 11:04
